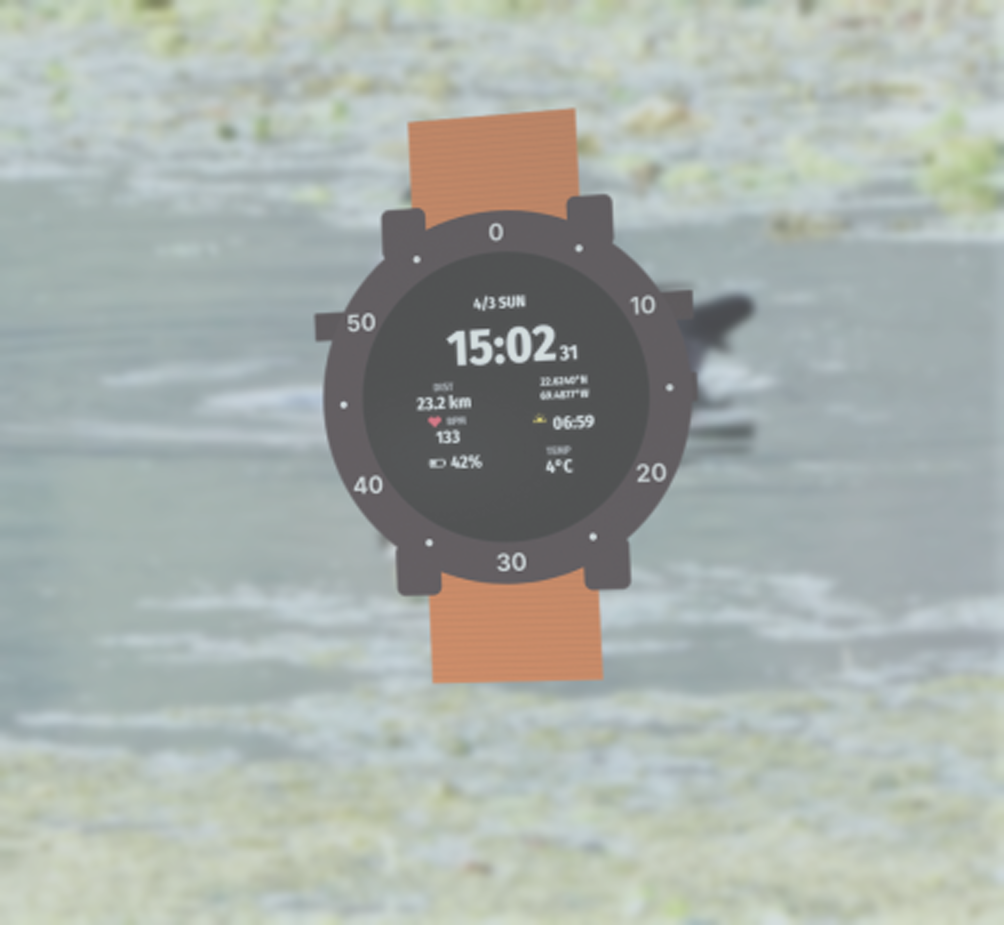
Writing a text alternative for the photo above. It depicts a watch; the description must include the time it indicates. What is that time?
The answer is 15:02:31
